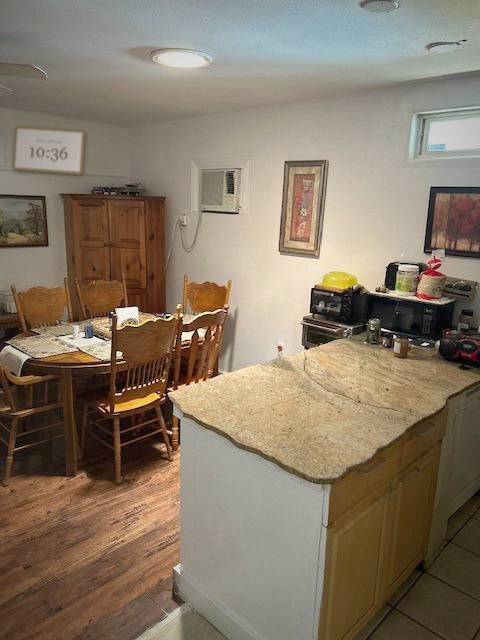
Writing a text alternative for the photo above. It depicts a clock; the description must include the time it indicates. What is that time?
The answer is 10:36
